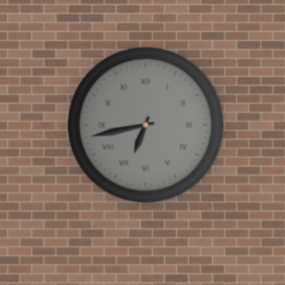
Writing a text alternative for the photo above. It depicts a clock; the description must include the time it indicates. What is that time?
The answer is 6:43
